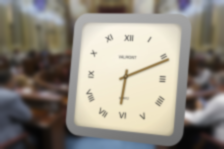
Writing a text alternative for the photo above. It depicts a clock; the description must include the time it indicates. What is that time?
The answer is 6:11
